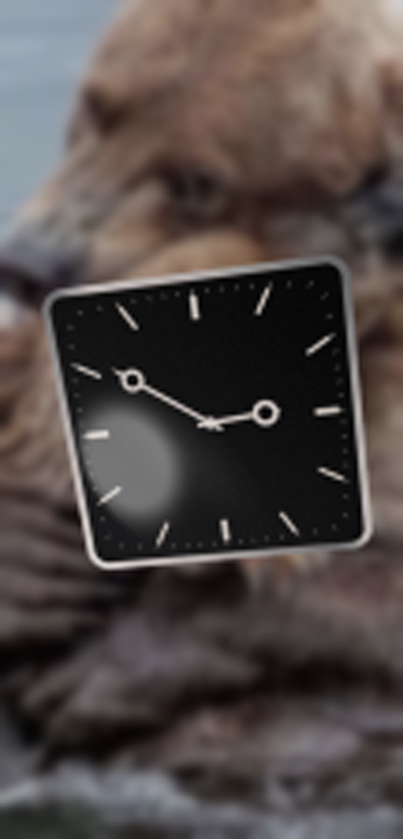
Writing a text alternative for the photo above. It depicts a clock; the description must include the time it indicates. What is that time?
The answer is 2:51
